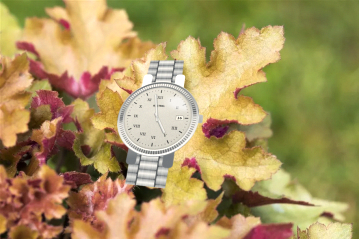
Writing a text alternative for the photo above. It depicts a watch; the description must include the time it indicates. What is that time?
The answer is 4:58
